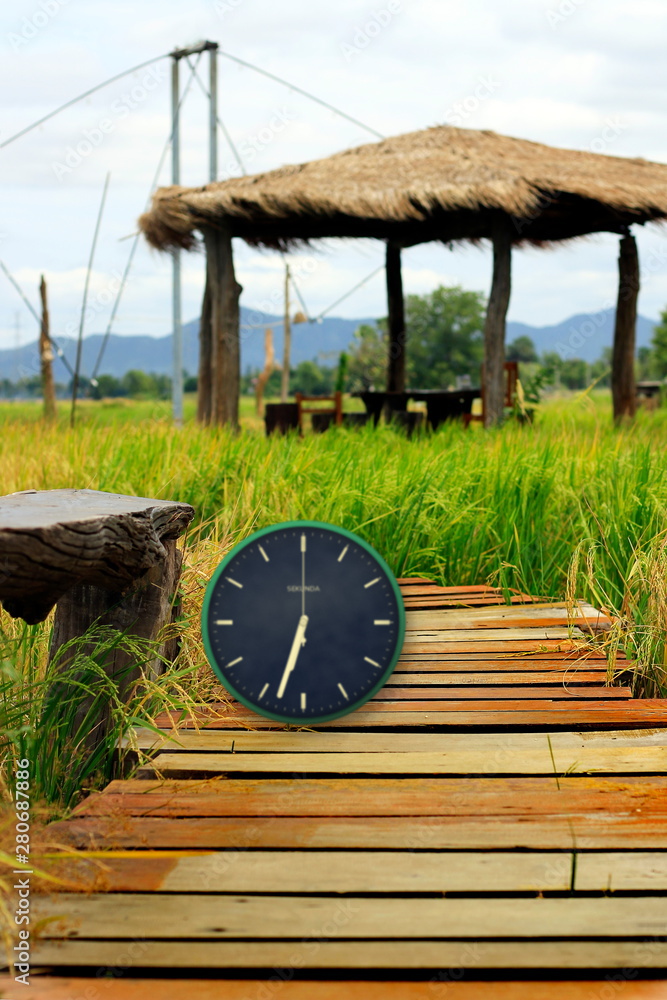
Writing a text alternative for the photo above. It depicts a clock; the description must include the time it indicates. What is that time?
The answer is 6:33:00
